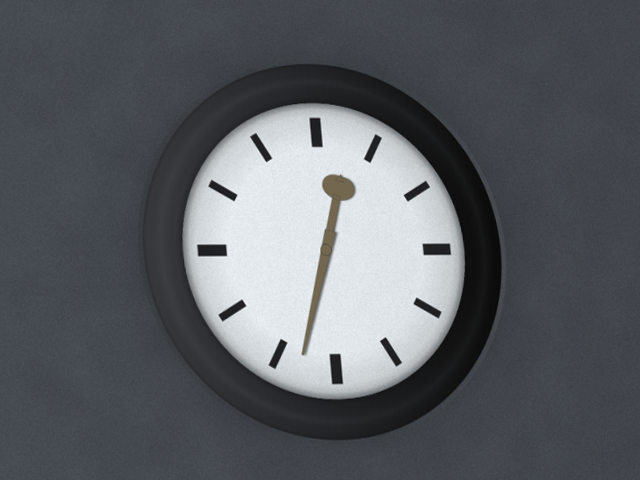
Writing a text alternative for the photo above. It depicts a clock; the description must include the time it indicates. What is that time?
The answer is 12:33
